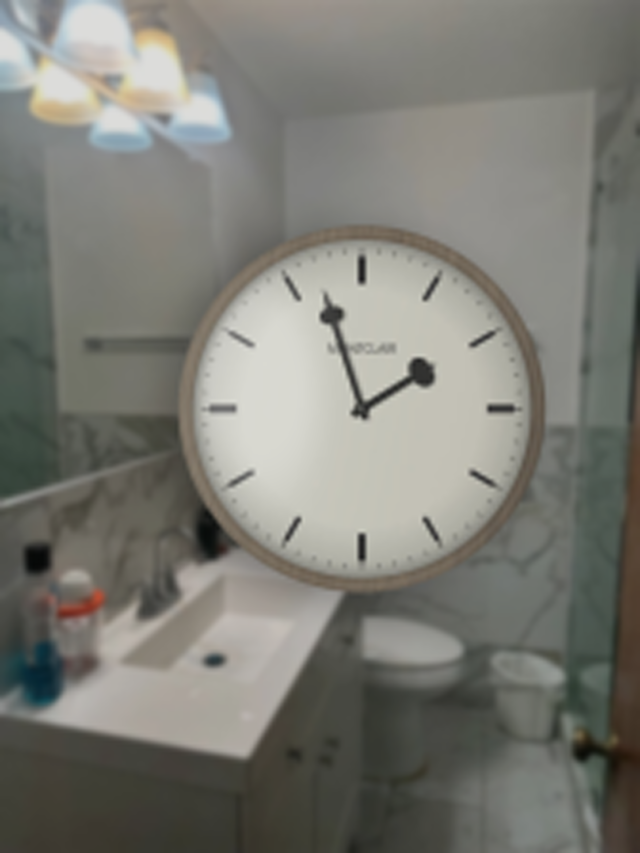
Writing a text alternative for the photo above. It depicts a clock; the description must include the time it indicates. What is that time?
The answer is 1:57
